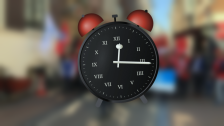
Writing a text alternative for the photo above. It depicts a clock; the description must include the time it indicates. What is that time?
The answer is 12:16
